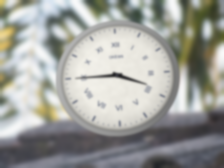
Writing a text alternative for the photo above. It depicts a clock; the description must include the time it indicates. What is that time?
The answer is 3:45
